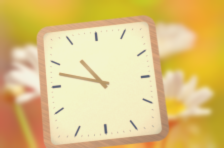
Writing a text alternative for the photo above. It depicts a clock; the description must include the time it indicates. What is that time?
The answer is 10:48
